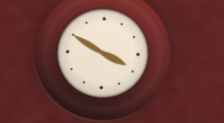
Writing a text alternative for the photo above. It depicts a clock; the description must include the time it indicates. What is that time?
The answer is 3:50
